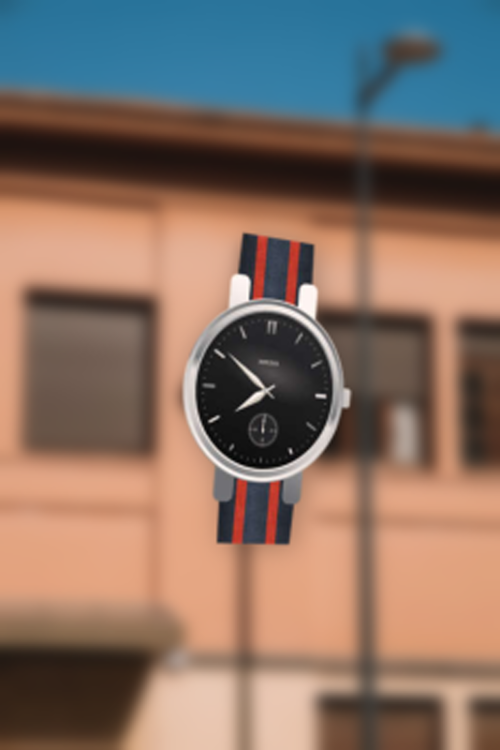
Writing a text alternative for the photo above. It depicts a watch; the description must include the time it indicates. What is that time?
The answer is 7:51
